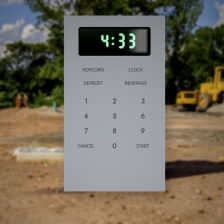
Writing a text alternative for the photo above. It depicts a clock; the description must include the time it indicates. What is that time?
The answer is 4:33
